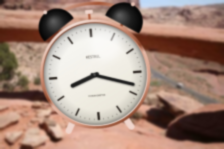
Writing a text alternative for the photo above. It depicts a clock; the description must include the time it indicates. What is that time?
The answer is 8:18
